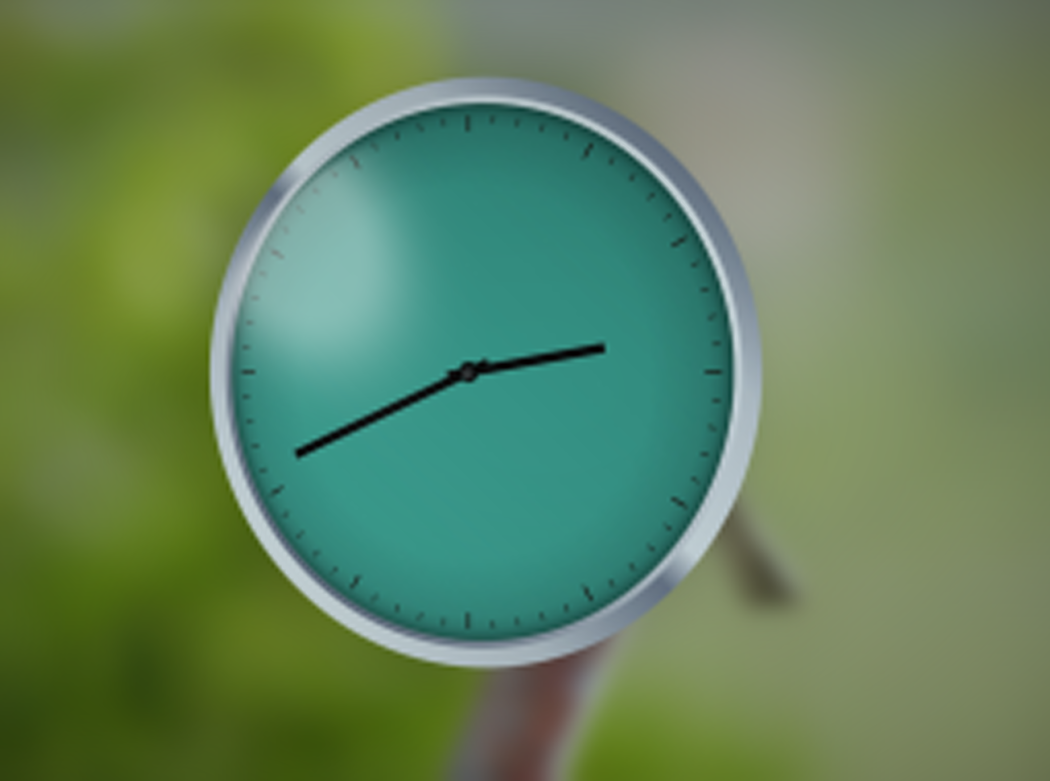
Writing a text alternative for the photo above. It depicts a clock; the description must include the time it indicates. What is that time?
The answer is 2:41
